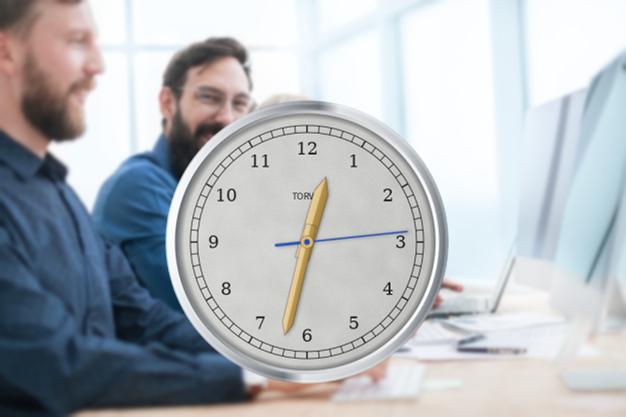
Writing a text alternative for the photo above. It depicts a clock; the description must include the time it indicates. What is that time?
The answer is 12:32:14
